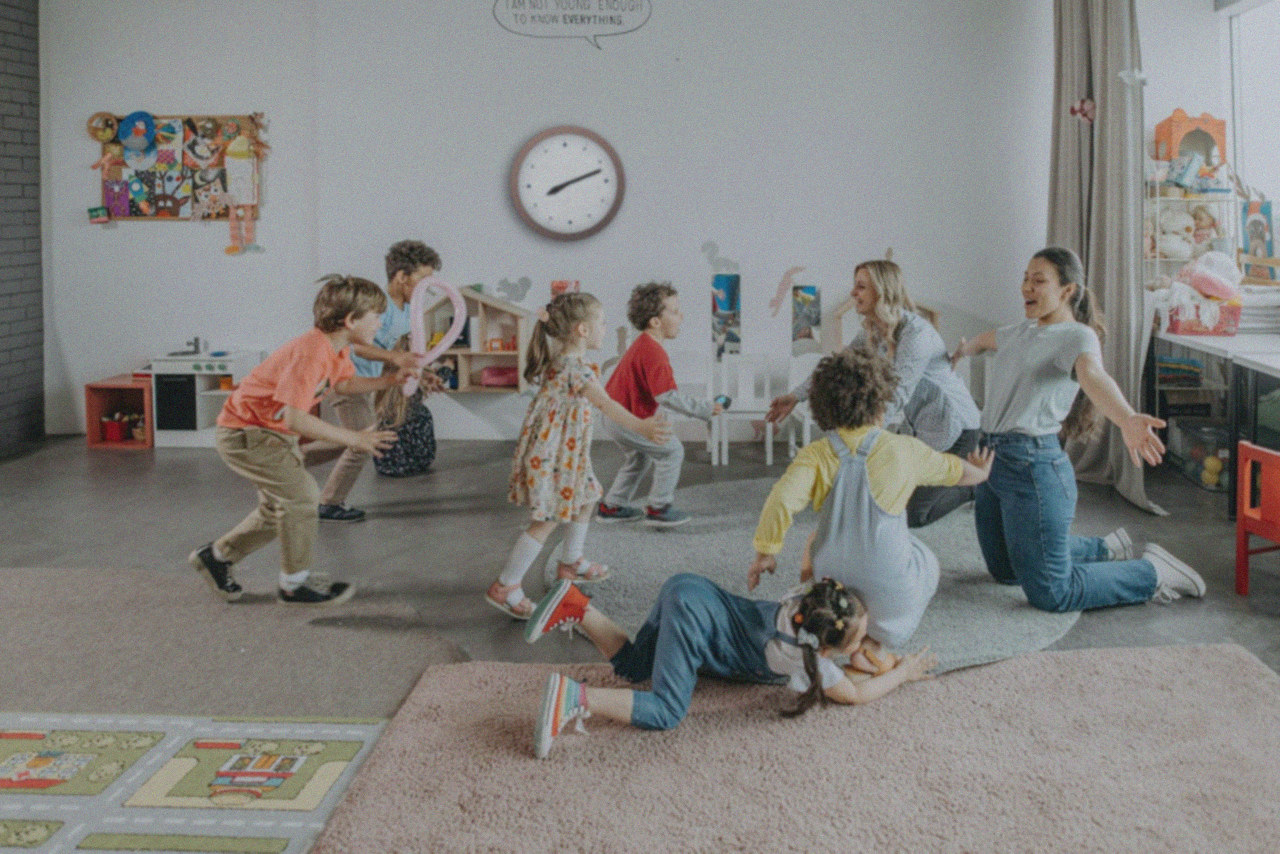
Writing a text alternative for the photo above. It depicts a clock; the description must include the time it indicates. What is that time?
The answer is 8:12
